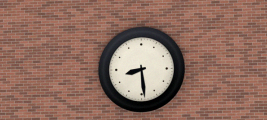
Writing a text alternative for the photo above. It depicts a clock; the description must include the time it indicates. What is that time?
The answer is 8:29
